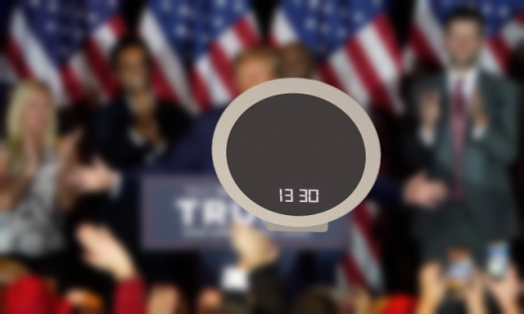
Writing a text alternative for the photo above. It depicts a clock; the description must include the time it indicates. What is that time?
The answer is 13:30
